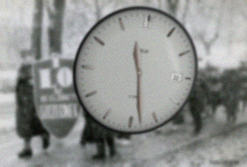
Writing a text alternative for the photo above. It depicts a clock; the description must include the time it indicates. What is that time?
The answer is 11:28
